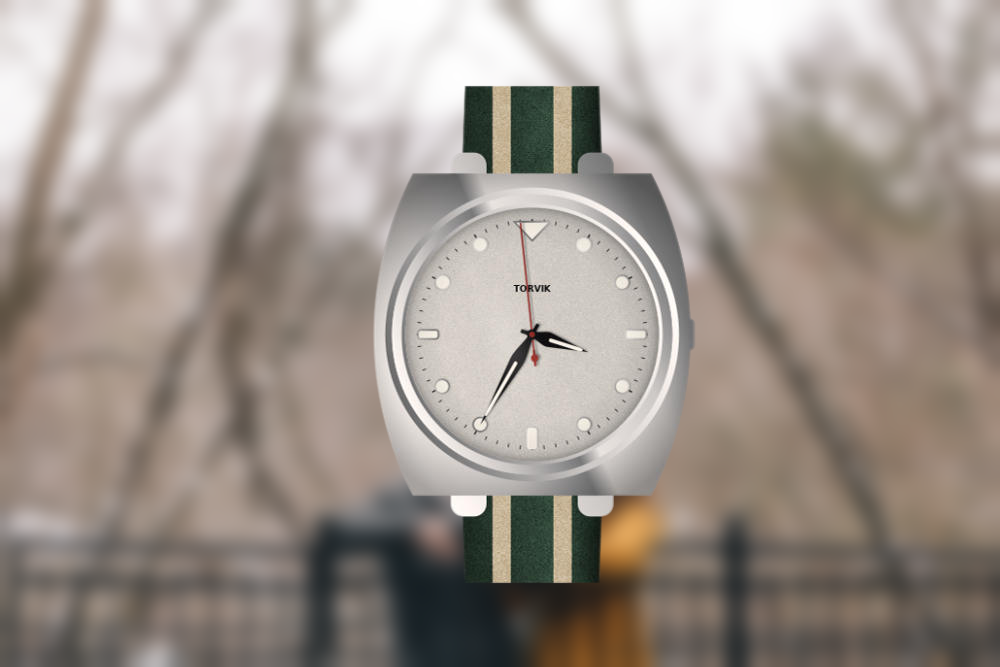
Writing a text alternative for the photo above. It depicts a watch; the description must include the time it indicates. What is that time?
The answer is 3:34:59
